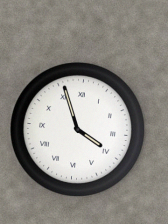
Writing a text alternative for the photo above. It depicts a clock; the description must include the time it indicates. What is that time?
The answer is 3:56
